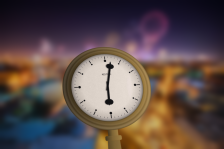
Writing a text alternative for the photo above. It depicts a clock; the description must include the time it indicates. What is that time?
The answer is 6:02
